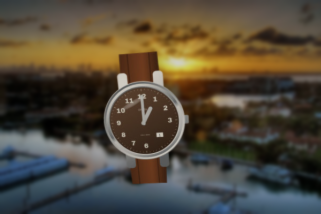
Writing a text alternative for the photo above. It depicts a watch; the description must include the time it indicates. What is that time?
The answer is 1:00
